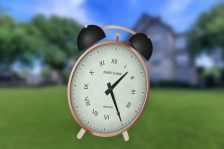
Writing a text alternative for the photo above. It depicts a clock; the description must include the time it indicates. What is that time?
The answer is 1:25
